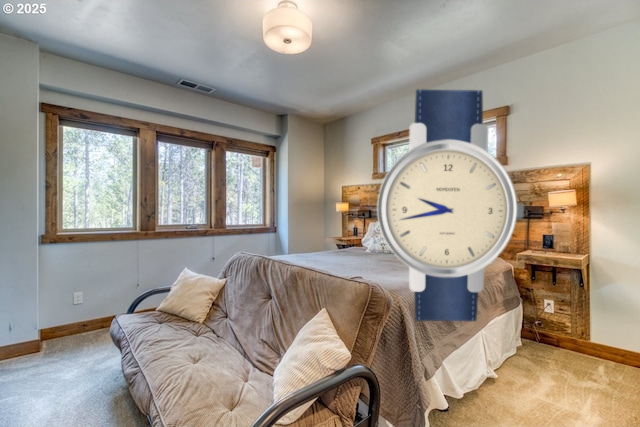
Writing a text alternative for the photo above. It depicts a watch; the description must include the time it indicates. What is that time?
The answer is 9:43
